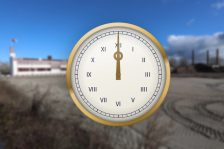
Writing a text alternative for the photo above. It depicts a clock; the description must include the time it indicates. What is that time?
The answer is 12:00
